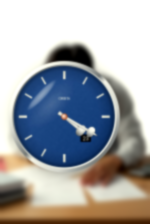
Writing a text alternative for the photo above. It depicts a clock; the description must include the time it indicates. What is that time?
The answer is 4:20
